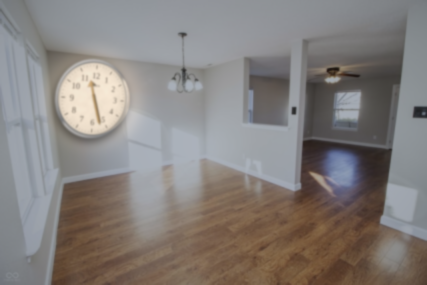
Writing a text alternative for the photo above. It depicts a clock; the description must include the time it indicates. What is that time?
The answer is 11:27
